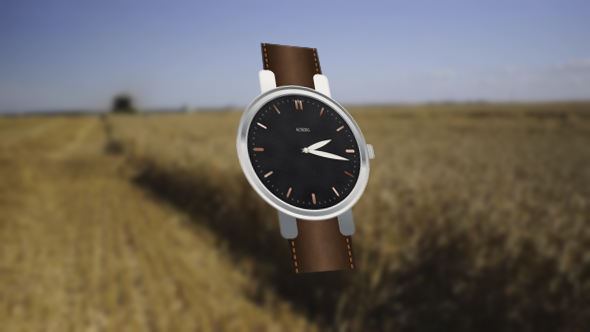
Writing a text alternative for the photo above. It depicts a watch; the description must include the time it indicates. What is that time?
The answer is 2:17
